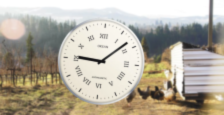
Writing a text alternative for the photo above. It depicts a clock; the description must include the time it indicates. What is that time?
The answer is 9:08
